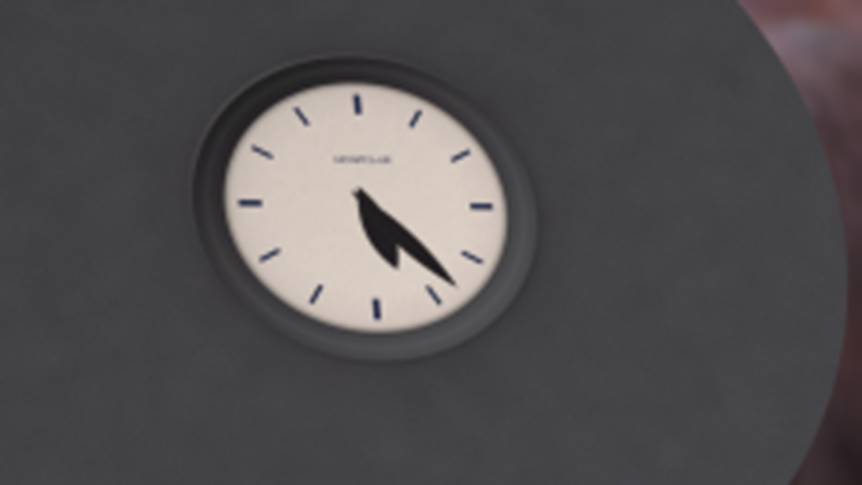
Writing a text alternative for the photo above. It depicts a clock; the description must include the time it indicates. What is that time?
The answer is 5:23
